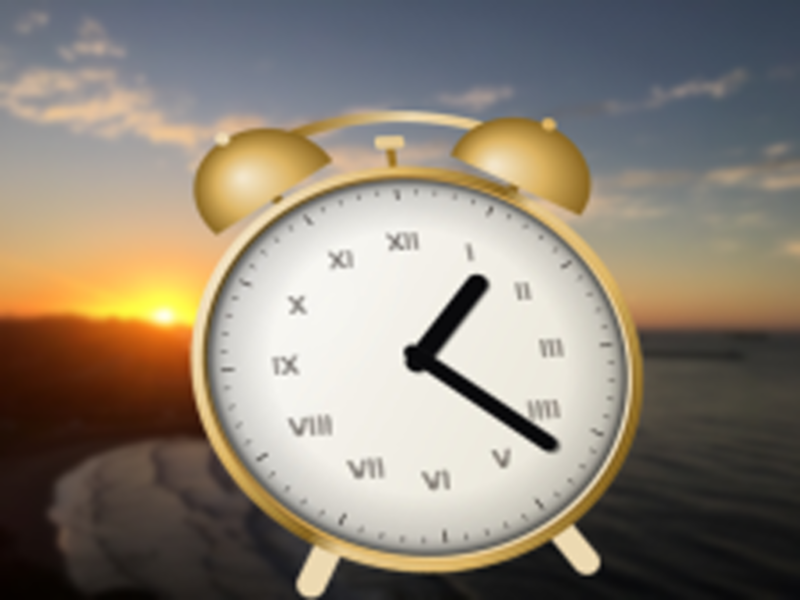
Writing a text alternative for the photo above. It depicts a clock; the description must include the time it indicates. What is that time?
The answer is 1:22
